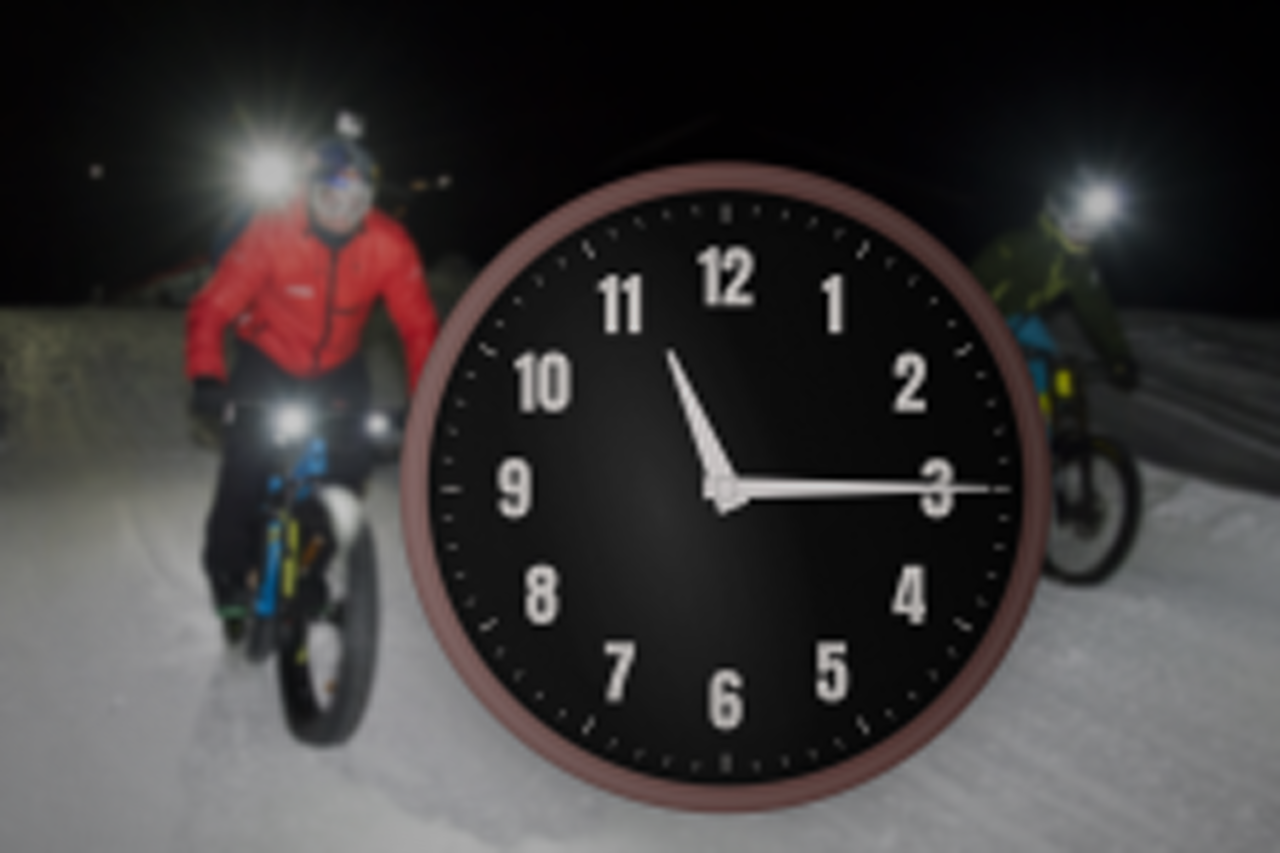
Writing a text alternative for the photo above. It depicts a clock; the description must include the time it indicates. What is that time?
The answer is 11:15
